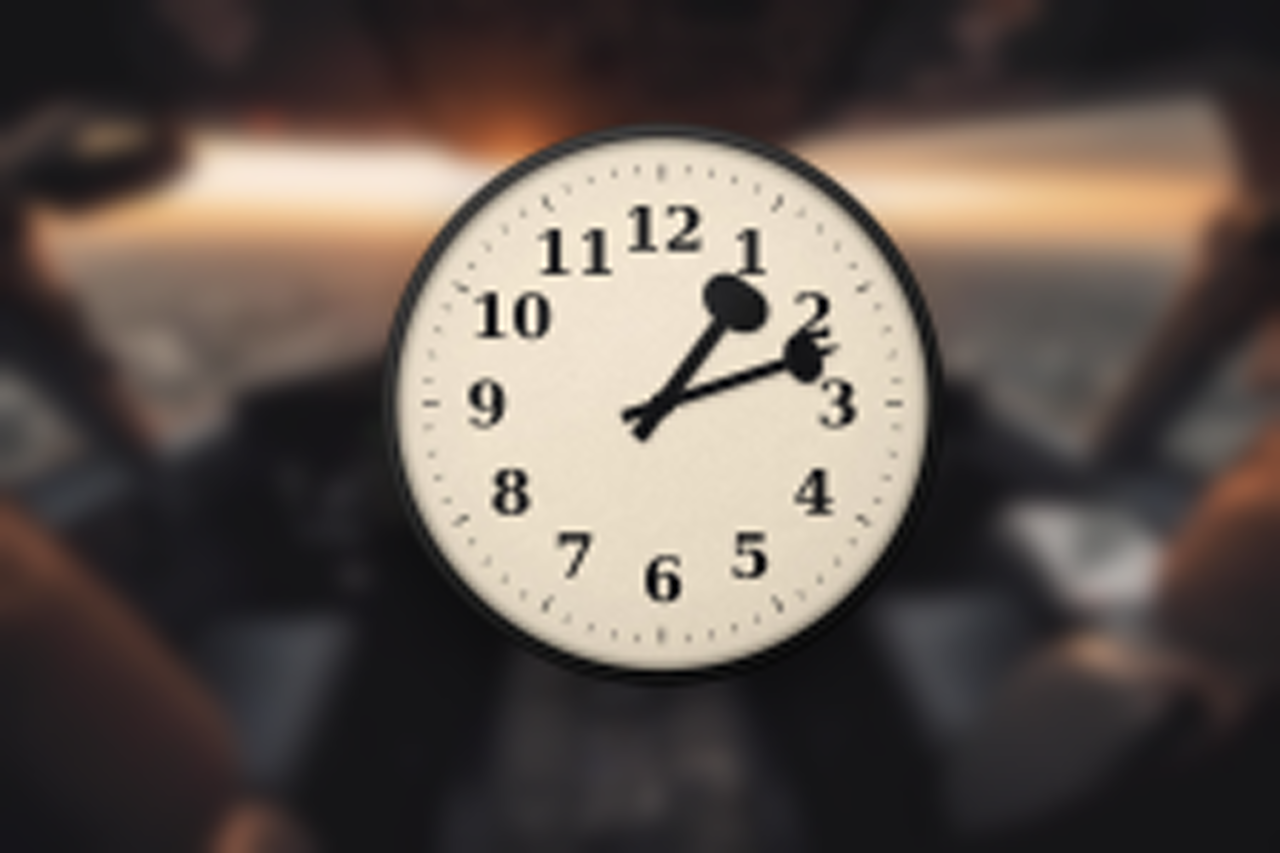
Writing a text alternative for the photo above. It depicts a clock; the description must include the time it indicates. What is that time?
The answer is 1:12
